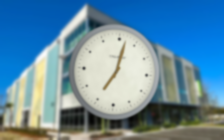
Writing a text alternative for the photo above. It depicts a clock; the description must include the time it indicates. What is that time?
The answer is 7:02
